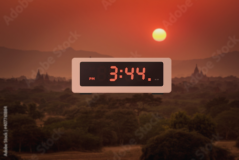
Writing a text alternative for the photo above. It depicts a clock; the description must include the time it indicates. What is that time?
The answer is 3:44
